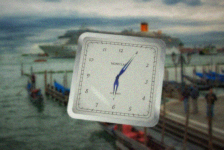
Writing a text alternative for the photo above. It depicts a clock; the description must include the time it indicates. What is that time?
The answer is 6:05
